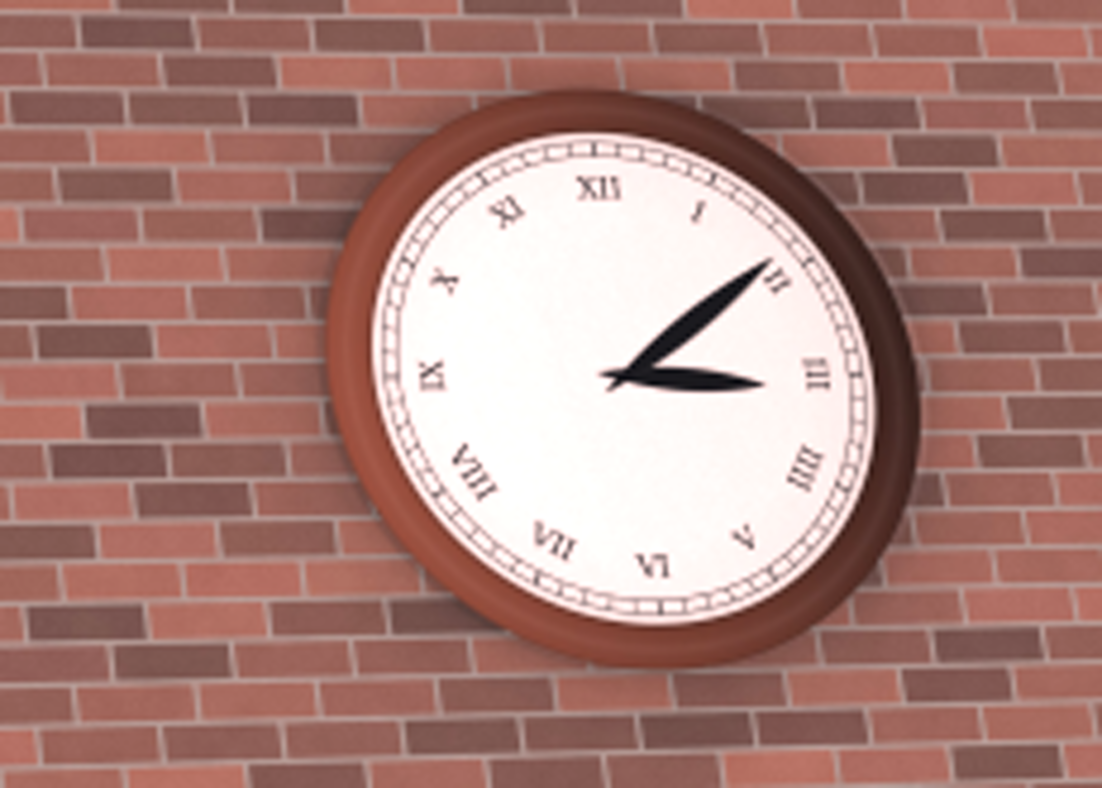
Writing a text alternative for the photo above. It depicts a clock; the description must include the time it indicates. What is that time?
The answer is 3:09
